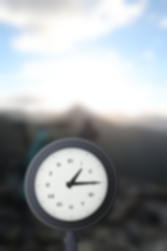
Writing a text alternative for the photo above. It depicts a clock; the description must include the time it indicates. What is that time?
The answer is 1:15
